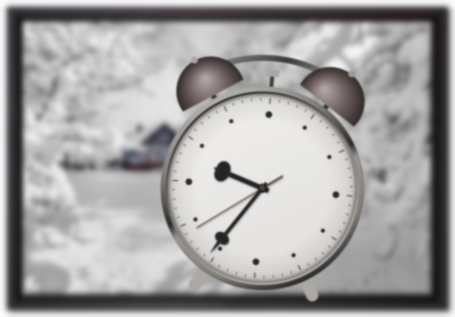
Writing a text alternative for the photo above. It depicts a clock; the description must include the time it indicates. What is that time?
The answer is 9:35:39
